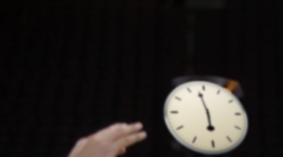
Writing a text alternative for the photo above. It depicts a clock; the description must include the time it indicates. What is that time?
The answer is 5:58
